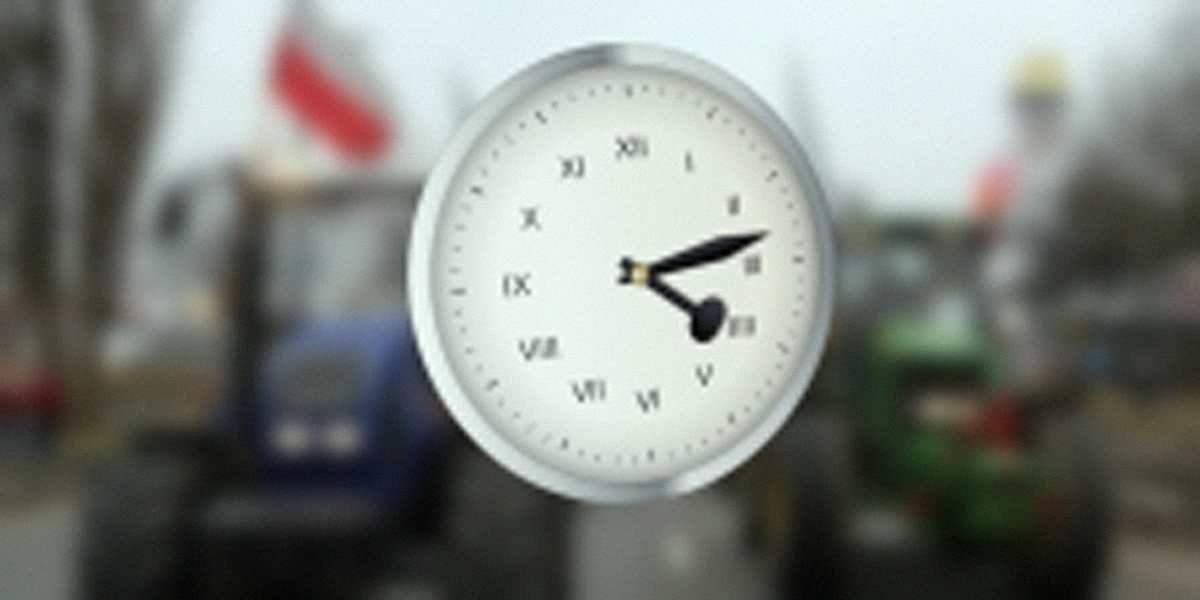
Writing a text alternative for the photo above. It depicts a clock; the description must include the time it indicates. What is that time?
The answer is 4:13
